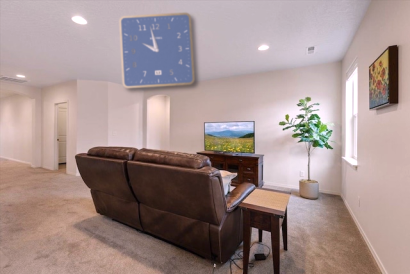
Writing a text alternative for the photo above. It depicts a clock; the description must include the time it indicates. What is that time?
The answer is 9:58
